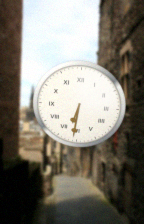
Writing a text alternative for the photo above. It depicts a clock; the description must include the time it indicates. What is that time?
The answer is 6:31
